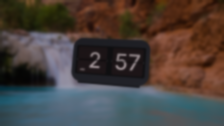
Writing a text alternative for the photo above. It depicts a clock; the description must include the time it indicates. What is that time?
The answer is 2:57
